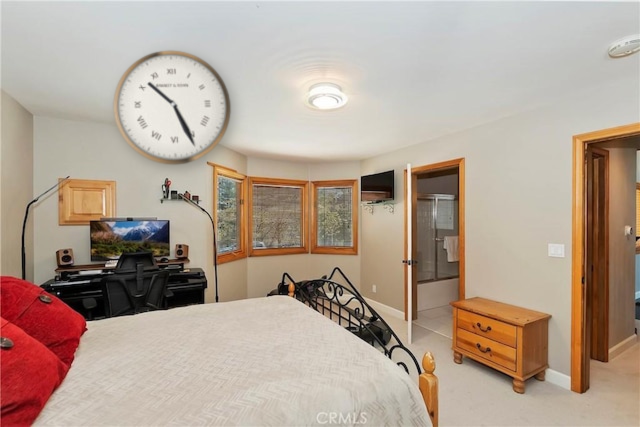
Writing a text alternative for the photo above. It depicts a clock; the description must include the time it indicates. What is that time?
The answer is 10:26
